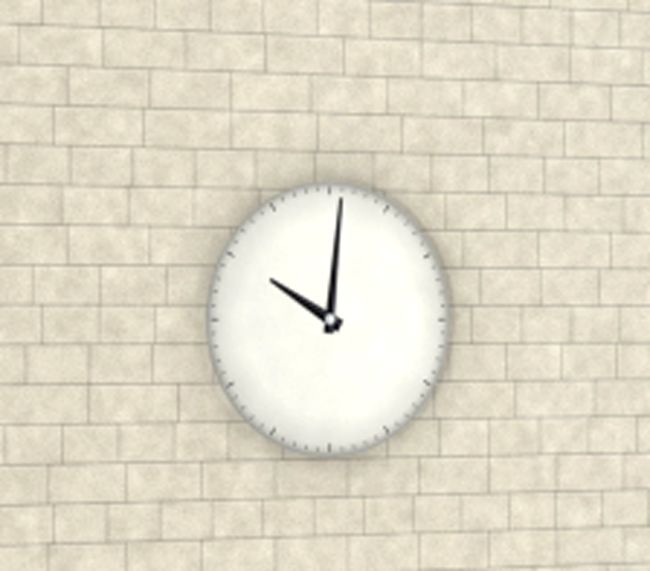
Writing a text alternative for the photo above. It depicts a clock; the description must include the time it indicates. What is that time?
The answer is 10:01
